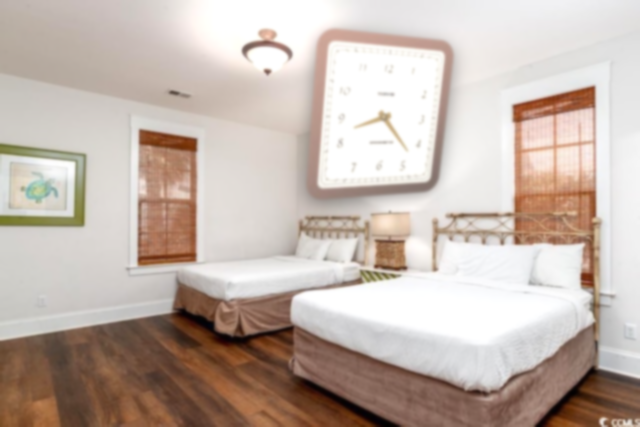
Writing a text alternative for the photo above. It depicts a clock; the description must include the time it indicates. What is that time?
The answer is 8:23
